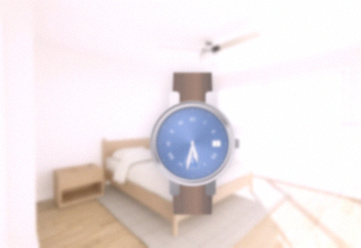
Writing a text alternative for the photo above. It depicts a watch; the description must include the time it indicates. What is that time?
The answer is 5:32
